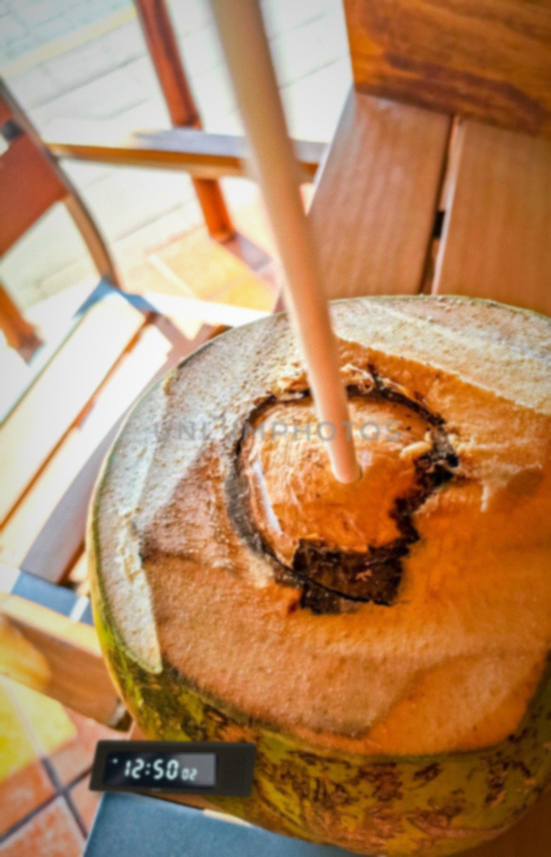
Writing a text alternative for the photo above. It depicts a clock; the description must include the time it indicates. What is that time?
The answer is 12:50
